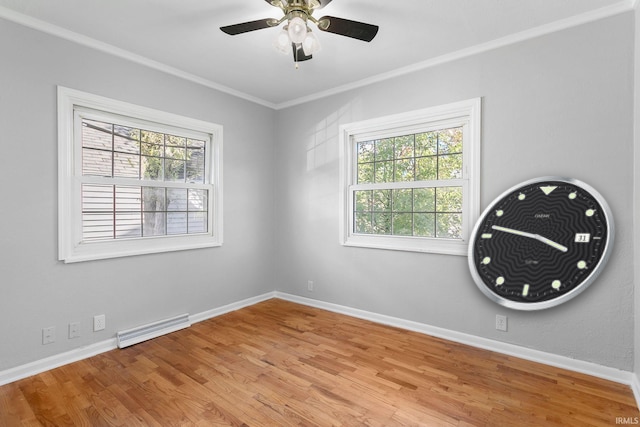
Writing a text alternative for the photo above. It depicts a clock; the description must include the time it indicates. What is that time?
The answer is 3:47
